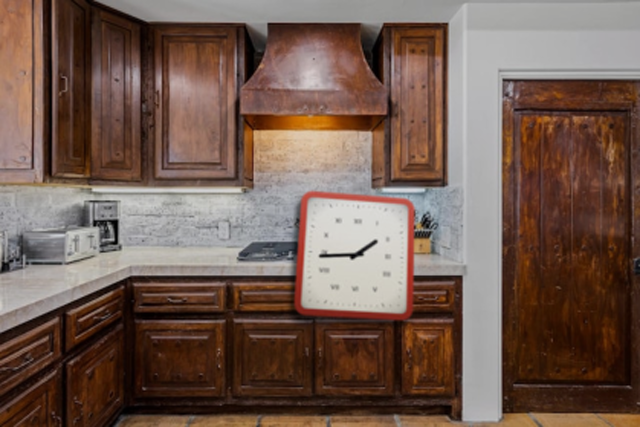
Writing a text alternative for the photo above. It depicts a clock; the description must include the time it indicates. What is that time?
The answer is 1:44
